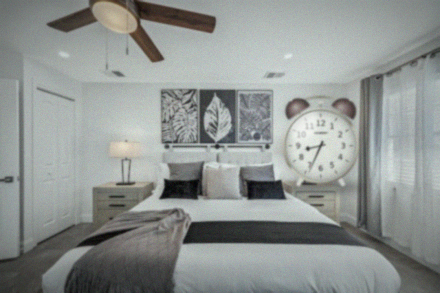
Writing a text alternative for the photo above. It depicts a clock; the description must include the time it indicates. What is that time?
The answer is 8:34
